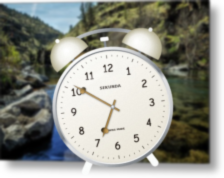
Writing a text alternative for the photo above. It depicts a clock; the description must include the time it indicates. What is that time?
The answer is 6:51
